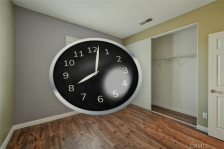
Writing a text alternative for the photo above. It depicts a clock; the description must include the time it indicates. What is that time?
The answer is 8:02
